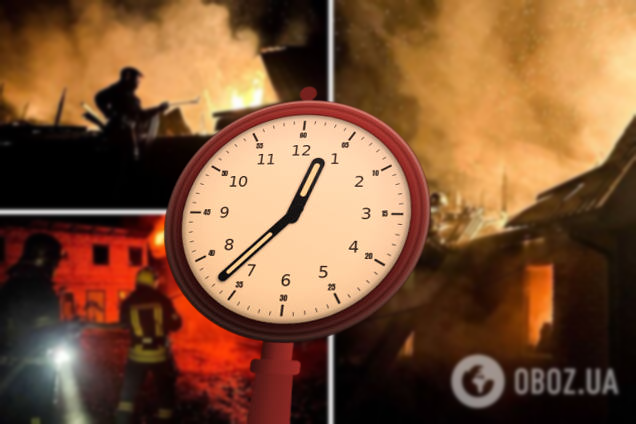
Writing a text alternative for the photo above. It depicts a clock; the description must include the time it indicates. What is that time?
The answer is 12:37
